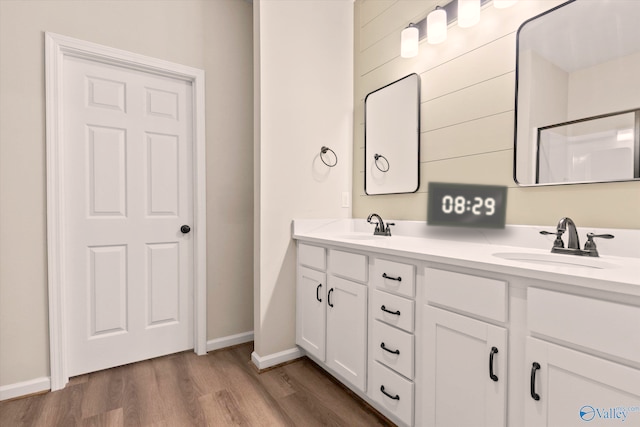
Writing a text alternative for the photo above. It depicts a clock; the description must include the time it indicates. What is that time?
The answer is 8:29
